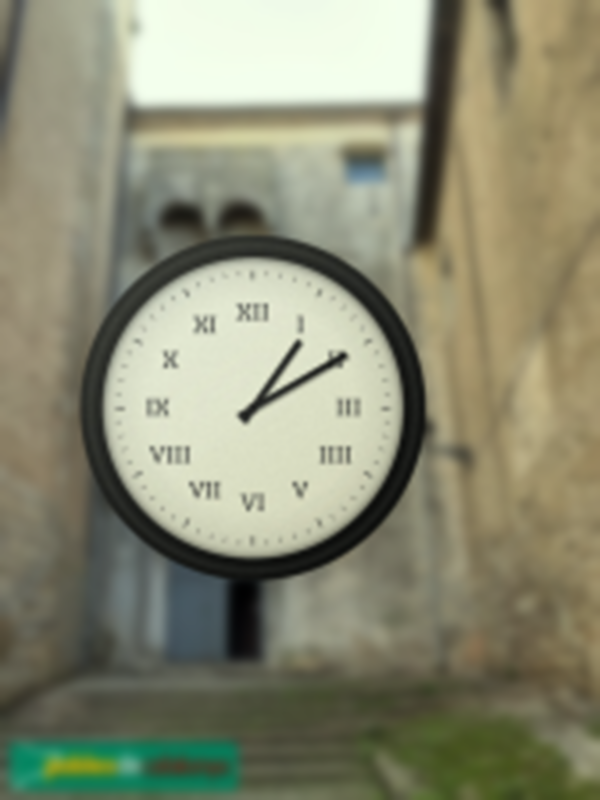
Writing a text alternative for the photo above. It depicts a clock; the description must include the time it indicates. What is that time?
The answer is 1:10
